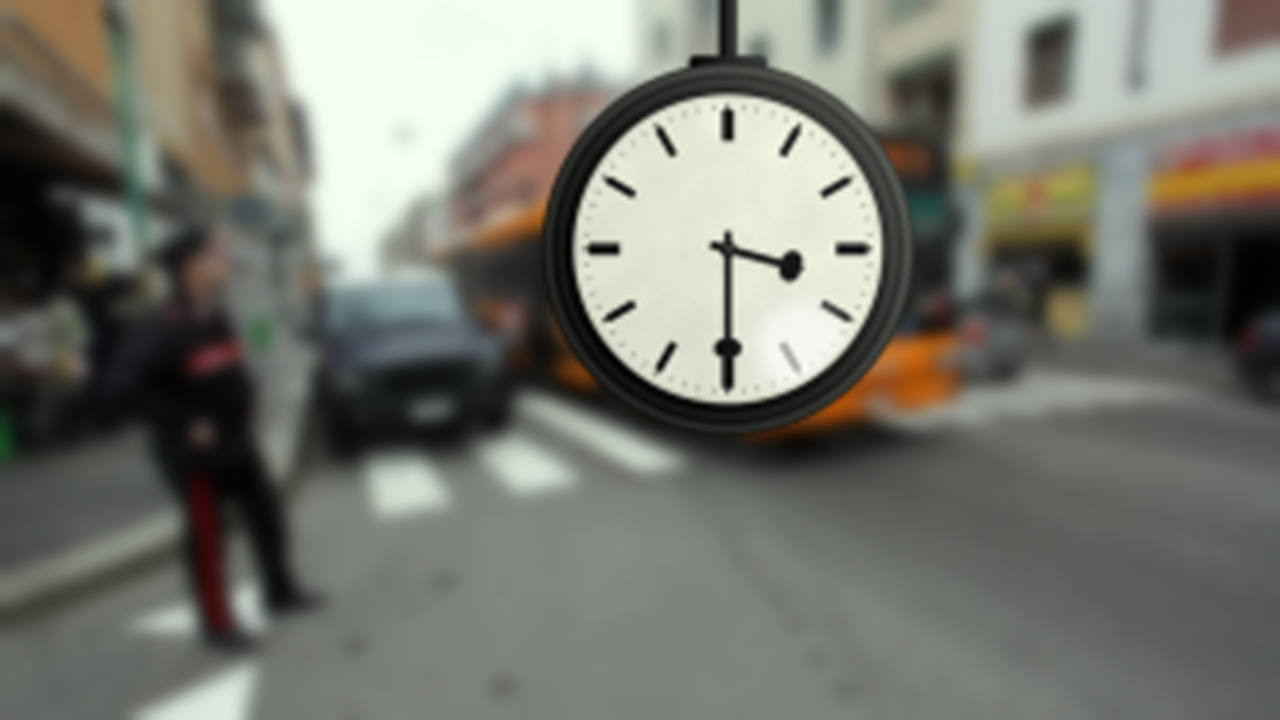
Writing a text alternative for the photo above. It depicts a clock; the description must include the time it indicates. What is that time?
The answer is 3:30
